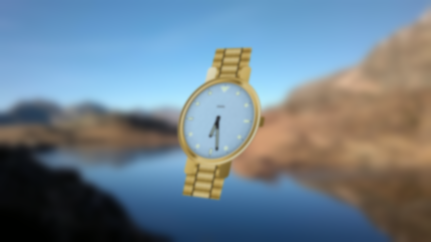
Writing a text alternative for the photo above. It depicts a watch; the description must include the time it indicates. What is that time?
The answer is 6:28
